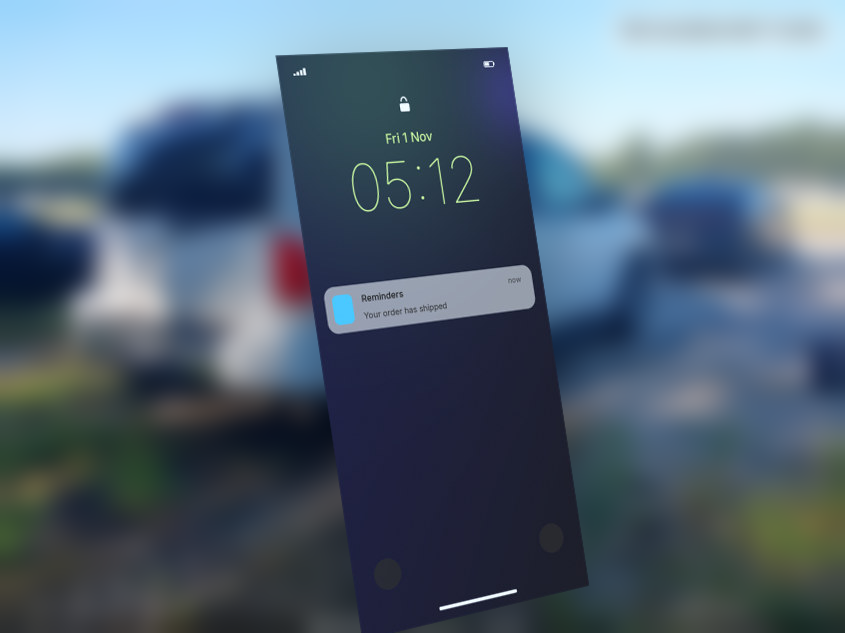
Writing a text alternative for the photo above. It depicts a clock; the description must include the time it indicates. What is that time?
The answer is 5:12
